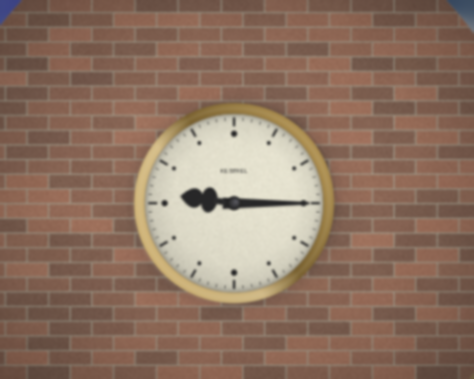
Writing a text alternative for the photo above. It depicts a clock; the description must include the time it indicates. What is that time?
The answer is 9:15
